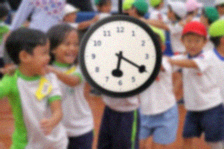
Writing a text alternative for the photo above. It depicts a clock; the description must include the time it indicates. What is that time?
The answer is 6:20
